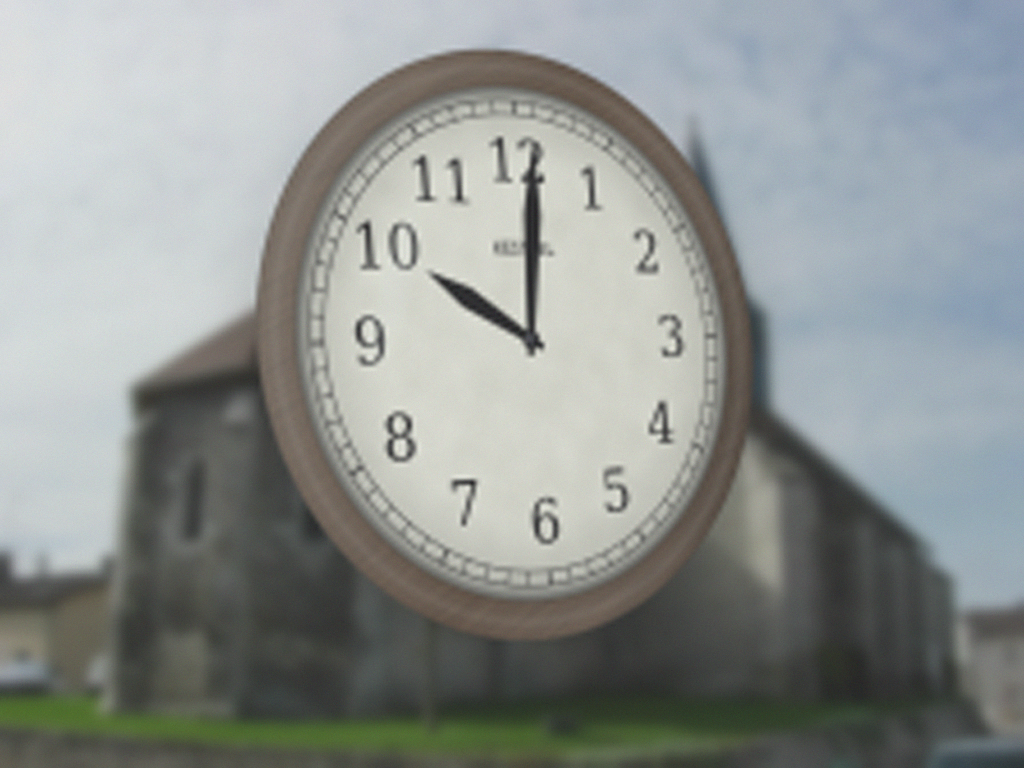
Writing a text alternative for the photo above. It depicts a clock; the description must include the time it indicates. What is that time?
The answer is 10:01
